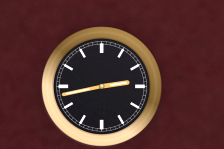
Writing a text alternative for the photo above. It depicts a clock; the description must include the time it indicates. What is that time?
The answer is 2:43
